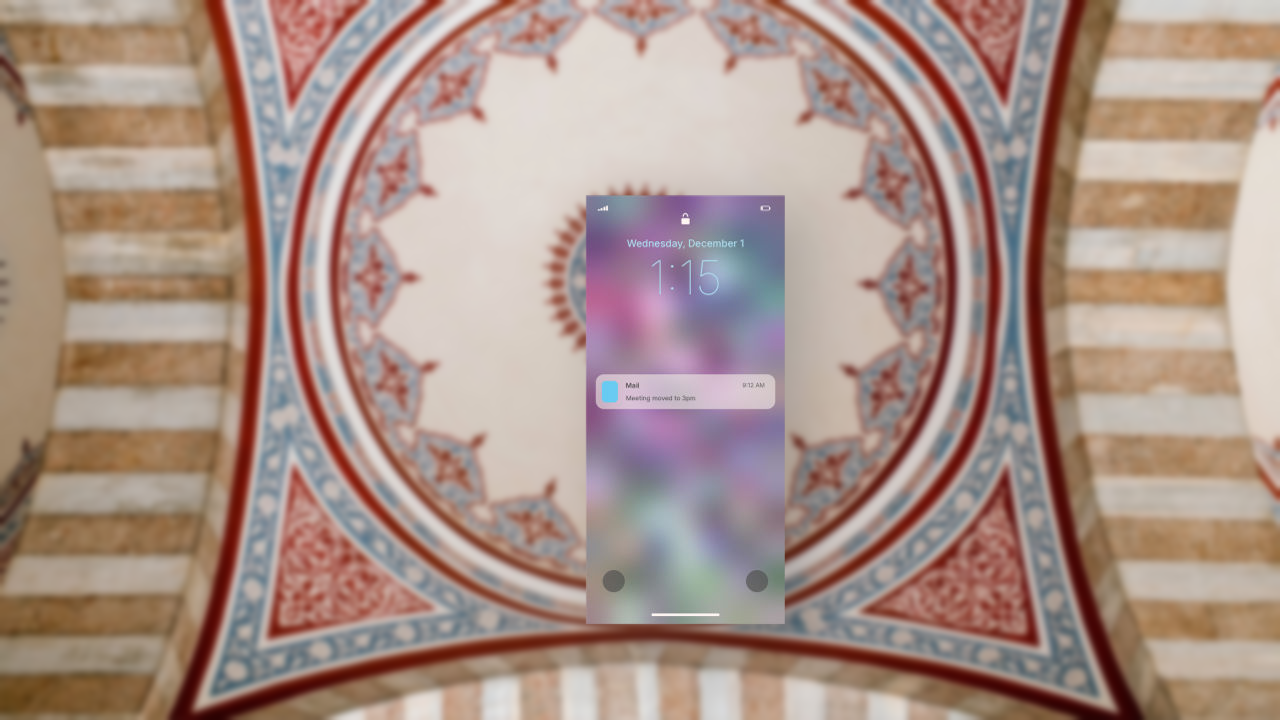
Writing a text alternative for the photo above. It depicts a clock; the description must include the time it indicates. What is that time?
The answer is 1:15
